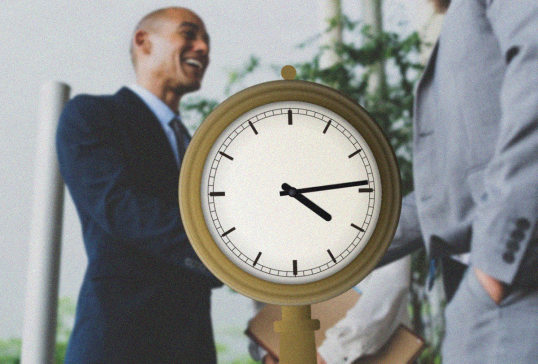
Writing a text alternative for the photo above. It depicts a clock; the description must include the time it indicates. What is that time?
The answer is 4:14
